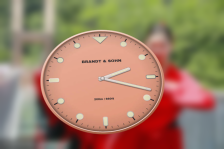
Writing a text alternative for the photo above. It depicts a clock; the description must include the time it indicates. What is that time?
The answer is 2:18
